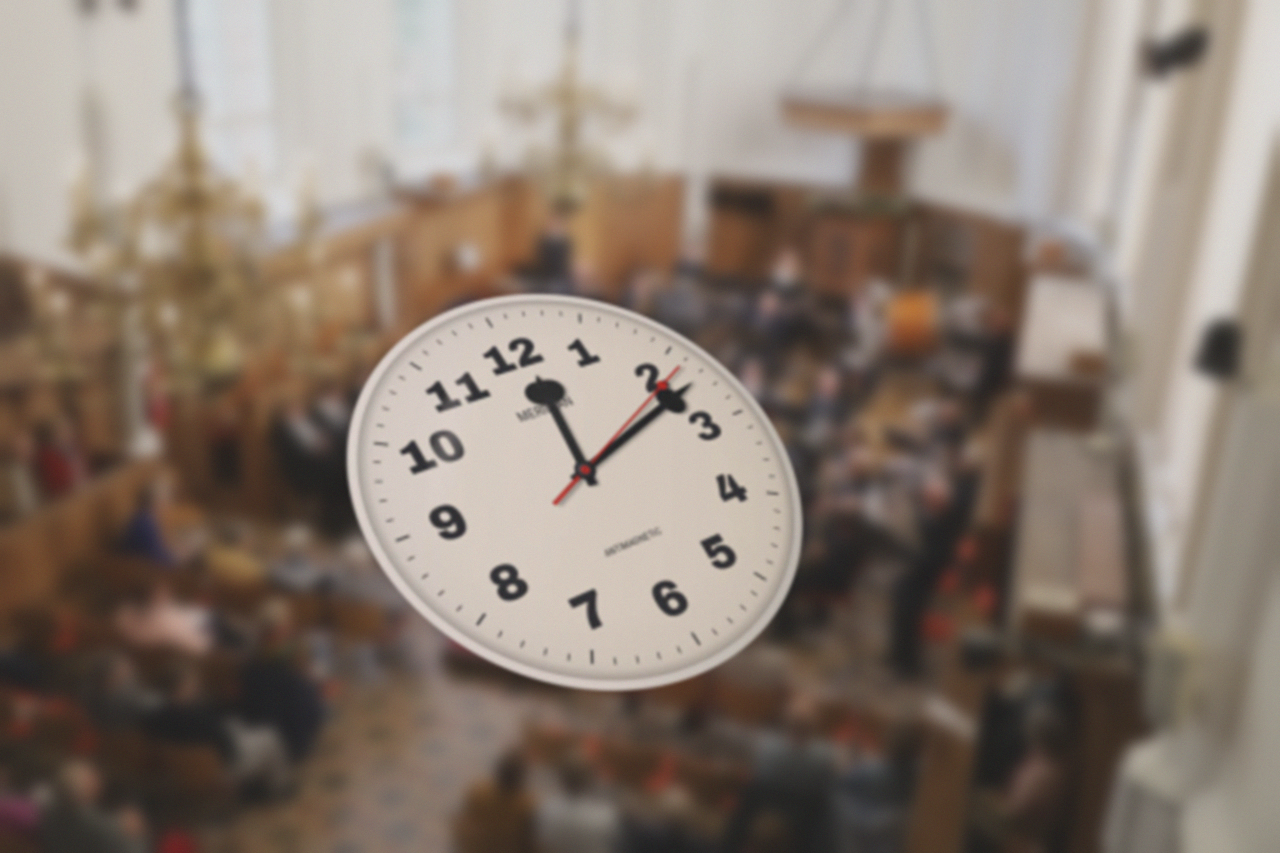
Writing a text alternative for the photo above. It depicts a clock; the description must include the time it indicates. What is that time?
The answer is 12:12:11
